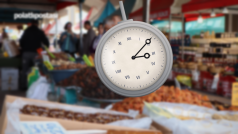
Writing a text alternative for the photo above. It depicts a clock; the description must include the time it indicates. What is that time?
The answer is 3:09
